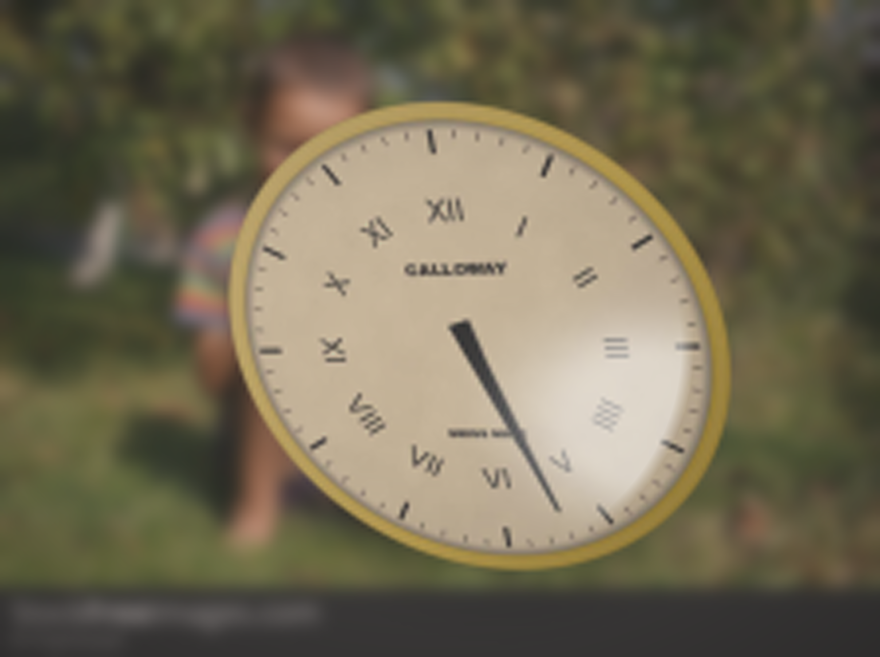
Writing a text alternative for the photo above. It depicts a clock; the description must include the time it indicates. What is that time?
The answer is 5:27
